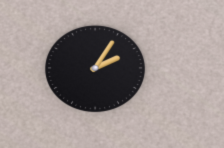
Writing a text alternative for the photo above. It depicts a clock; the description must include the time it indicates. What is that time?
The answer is 2:05
